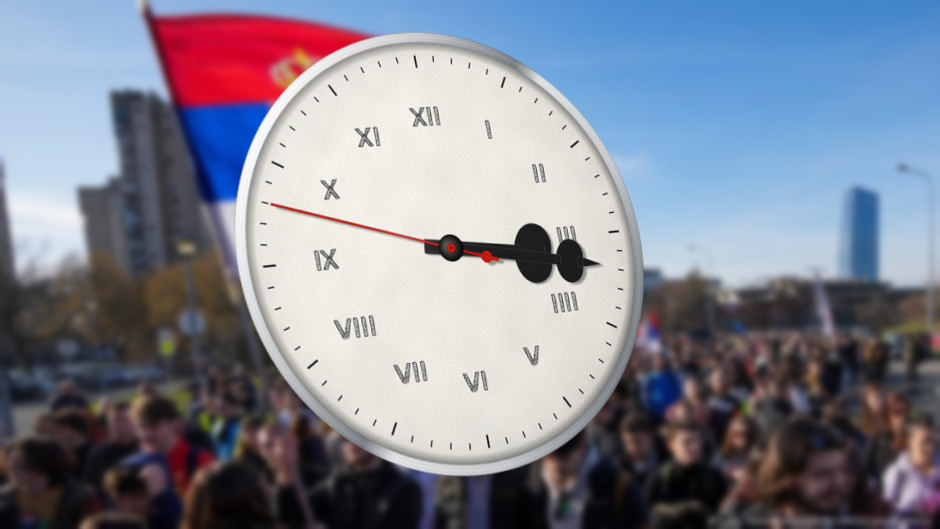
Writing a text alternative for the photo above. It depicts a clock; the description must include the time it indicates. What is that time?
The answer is 3:16:48
